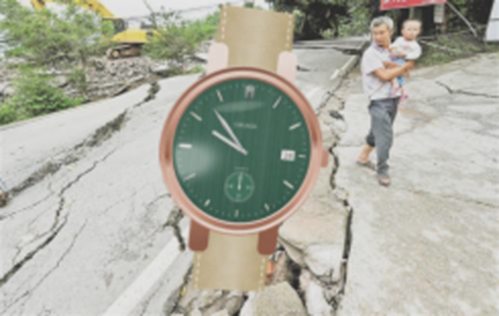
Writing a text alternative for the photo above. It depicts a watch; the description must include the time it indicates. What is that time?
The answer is 9:53
